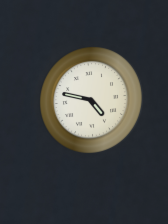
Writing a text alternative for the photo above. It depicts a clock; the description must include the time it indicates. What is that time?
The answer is 4:48
